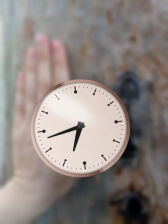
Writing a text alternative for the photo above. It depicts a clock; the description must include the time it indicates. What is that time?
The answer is 6:43
